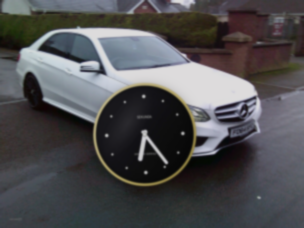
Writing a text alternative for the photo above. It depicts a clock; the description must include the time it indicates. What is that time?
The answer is 6:24
